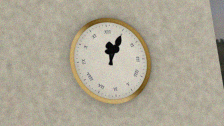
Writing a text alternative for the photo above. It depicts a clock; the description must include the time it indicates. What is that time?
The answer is 12:05
